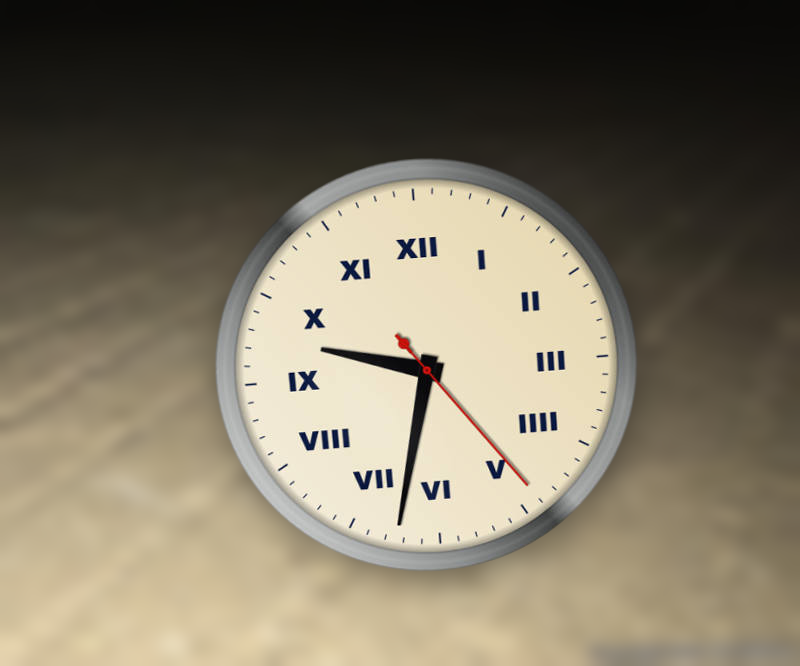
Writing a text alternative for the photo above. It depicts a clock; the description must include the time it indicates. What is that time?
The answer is 9:32:24
